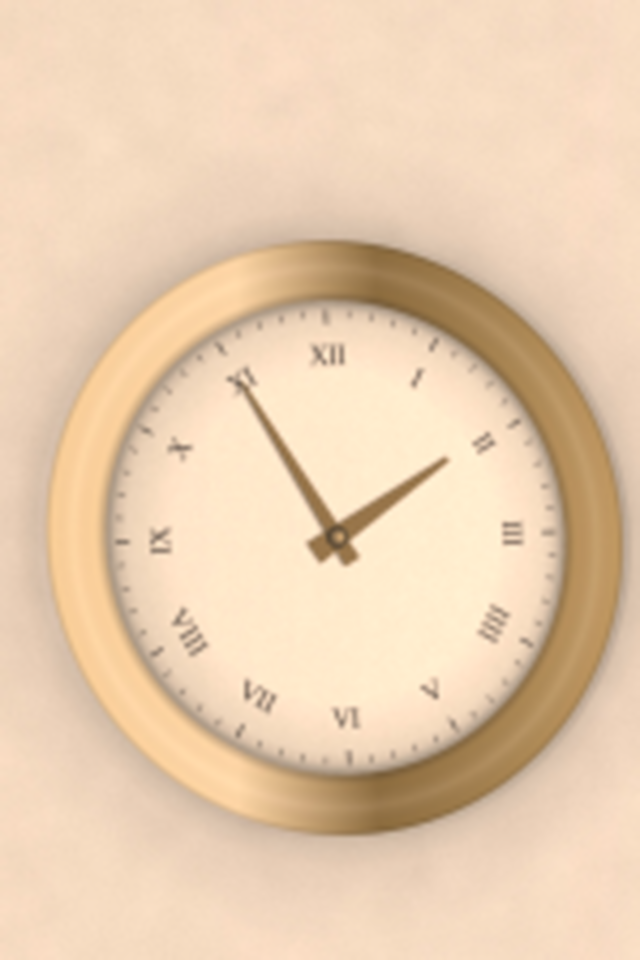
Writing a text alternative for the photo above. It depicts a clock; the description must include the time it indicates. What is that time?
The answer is 1:55
